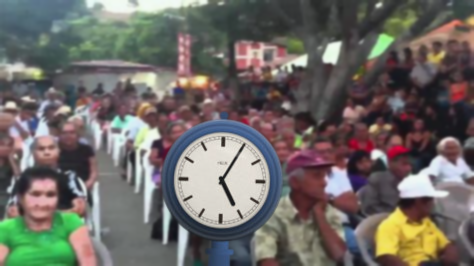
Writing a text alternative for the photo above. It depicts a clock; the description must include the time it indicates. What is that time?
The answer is 5:05
